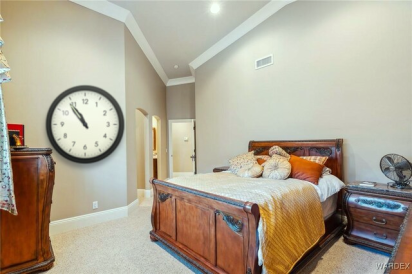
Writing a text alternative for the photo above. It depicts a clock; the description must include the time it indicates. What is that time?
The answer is 10:54
